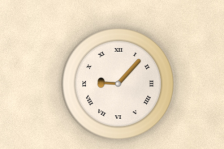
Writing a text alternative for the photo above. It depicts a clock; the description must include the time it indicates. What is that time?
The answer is 9:07
